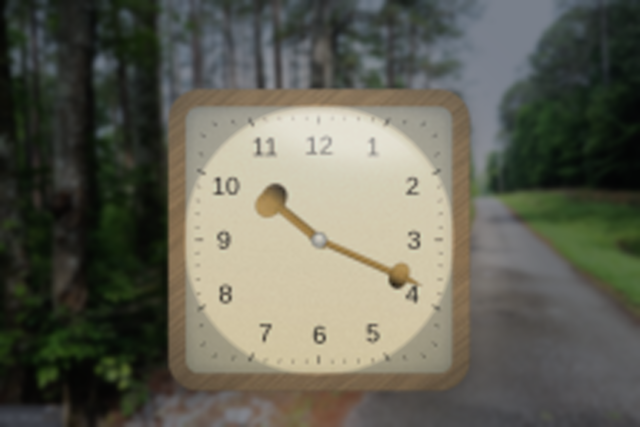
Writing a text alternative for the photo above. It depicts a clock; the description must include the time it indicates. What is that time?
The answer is 10:19
